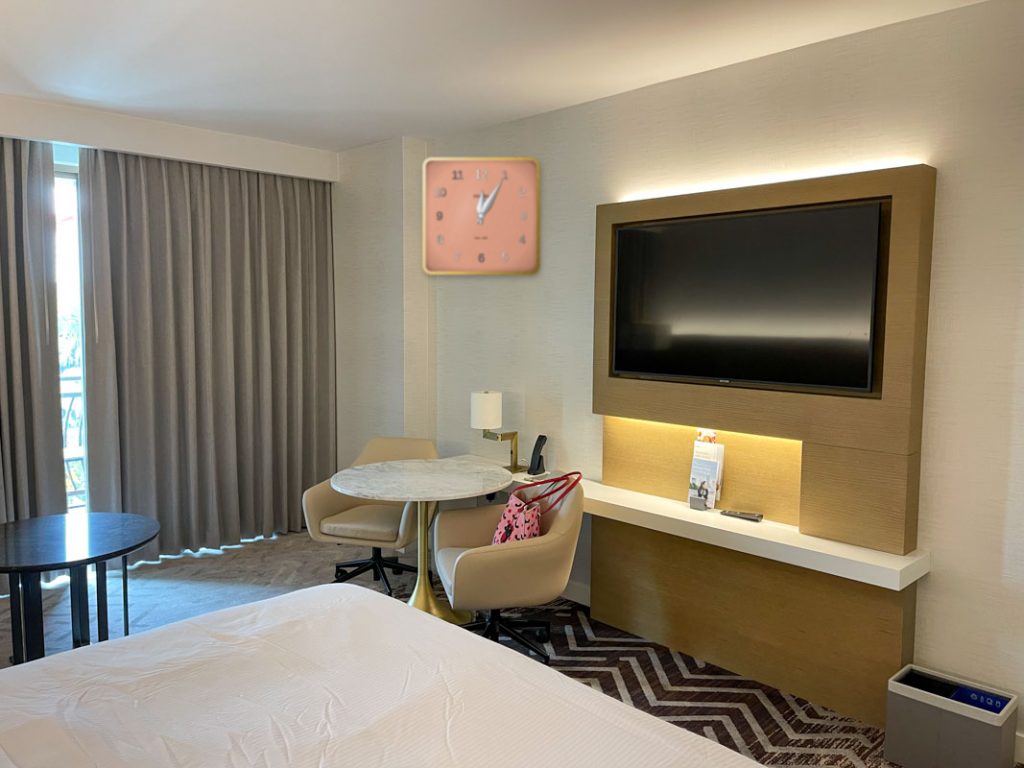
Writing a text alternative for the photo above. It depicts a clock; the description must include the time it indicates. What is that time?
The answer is 12:05
